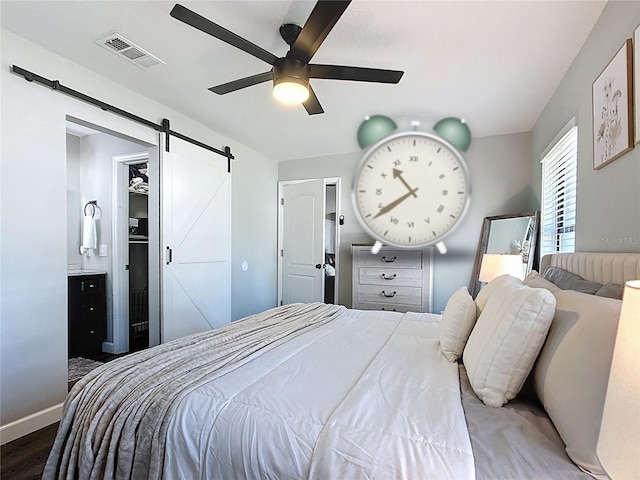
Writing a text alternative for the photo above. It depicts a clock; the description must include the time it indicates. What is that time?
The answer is 10:39
